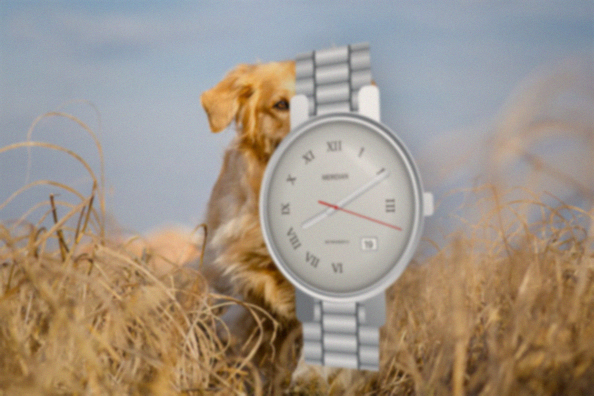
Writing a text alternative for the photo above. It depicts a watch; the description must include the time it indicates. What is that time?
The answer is 8:10:18
